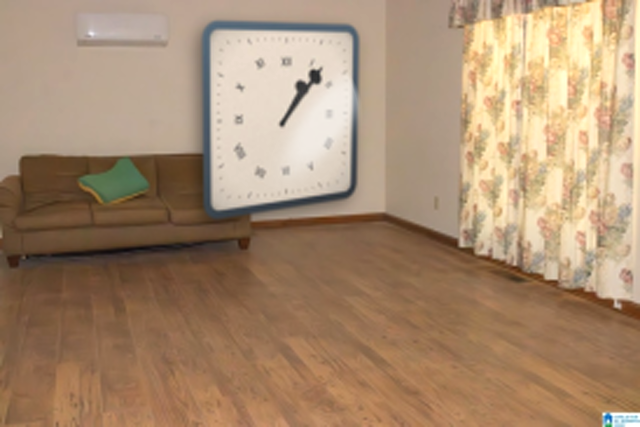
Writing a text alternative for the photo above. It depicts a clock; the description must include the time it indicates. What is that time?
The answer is 1:07
